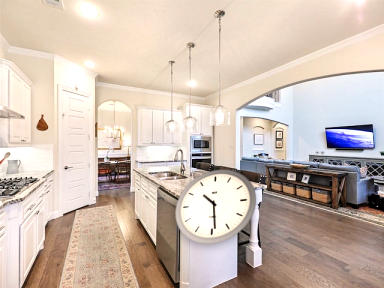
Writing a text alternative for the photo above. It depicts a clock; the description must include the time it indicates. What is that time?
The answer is 10:29
